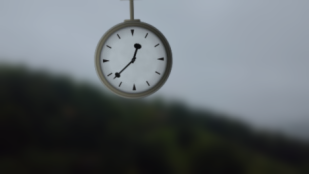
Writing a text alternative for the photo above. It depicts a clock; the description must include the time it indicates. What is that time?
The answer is 12:38
